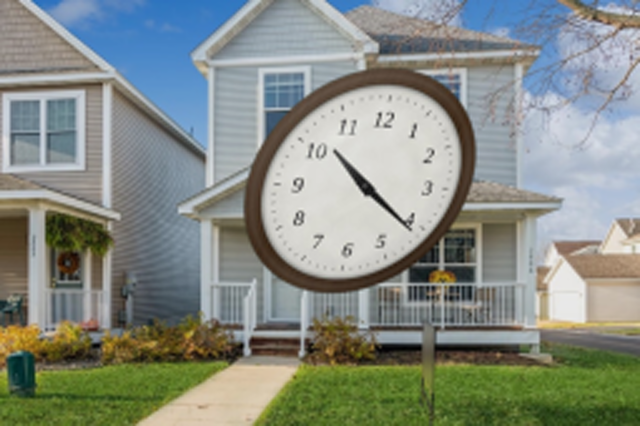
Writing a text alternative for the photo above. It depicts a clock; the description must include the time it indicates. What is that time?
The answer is 10:21
